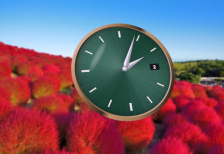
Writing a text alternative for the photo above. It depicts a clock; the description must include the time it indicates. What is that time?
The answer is 2:04
